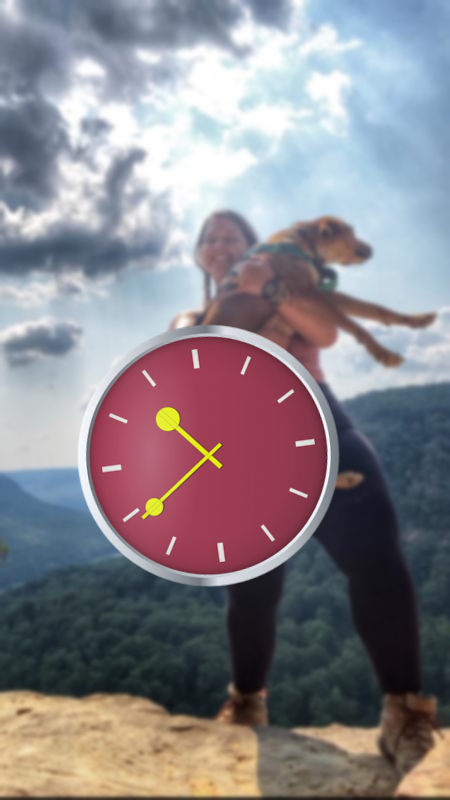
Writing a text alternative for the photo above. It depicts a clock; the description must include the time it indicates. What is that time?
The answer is 10:39
